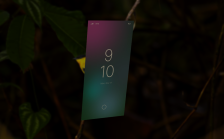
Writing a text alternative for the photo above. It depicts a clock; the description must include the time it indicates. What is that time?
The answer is 9:10
